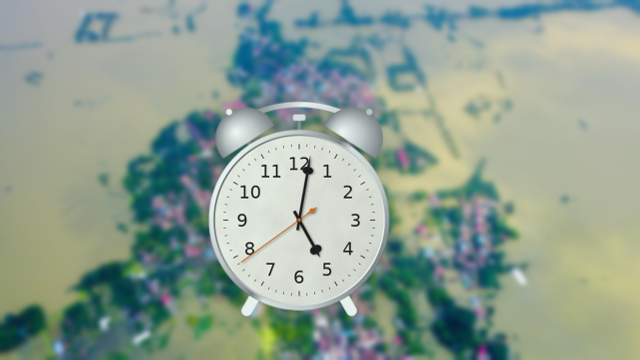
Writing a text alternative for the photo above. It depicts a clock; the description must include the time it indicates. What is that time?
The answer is 5:01:39
